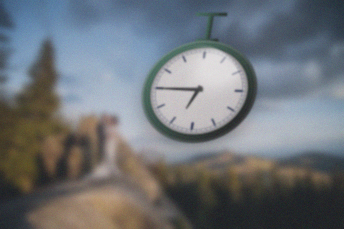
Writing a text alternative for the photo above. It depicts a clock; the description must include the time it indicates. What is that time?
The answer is 6:45
